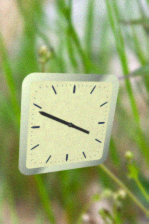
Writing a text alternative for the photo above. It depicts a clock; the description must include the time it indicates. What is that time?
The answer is 3:49
